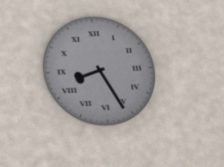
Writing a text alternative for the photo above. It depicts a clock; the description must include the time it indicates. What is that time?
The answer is 8:26
